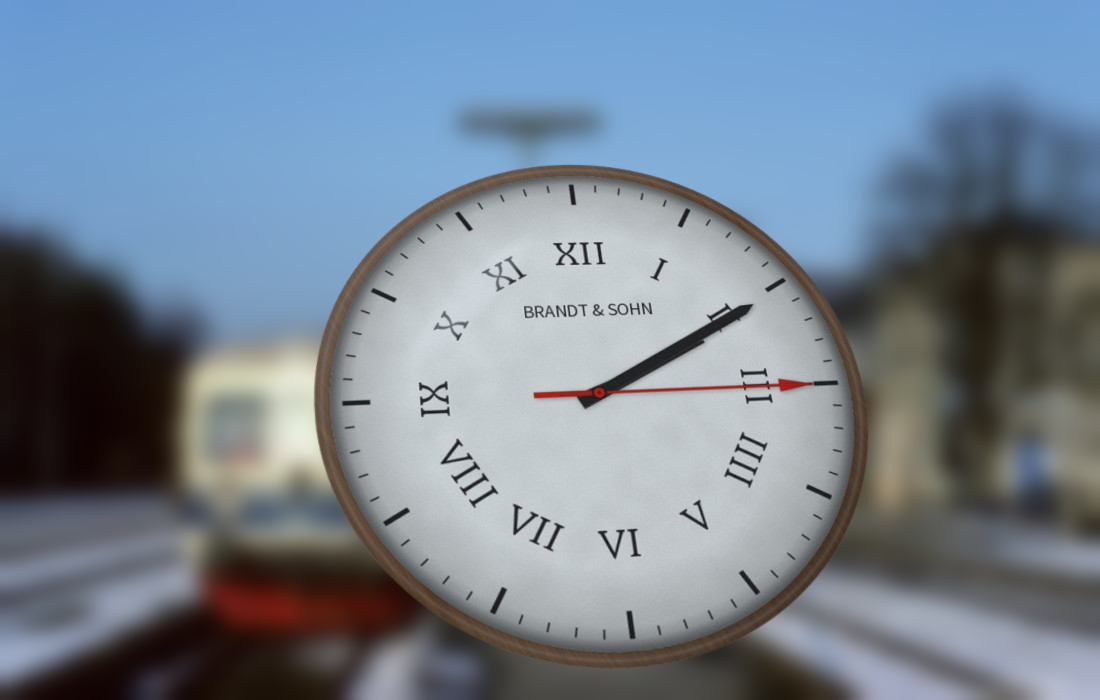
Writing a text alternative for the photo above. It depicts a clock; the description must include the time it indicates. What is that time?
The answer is 2:10:15
